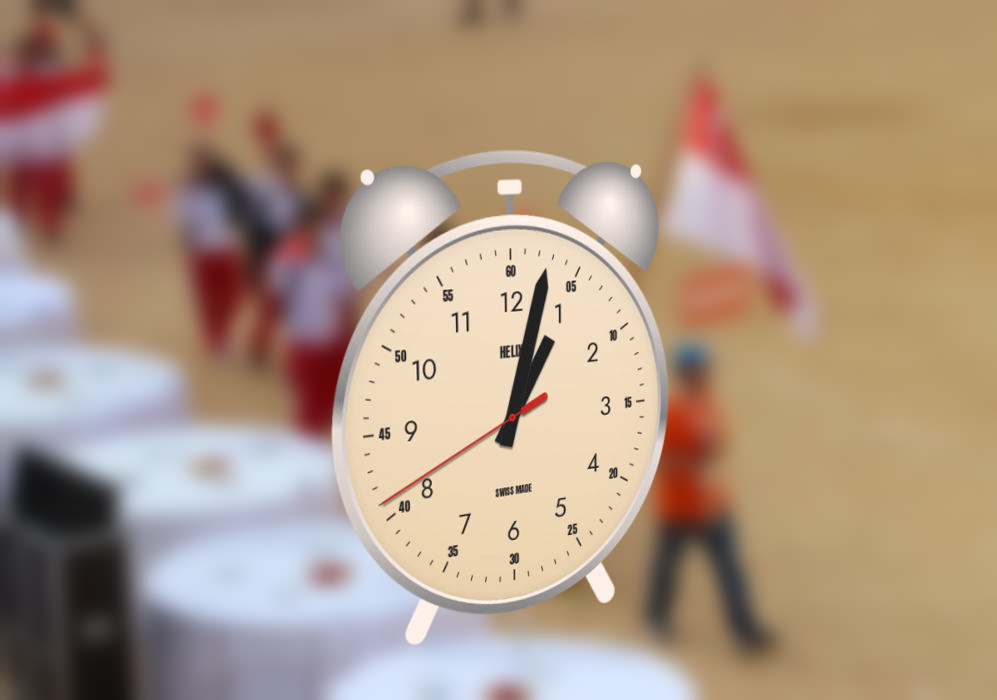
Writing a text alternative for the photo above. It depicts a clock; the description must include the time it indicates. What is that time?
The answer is 1:02:41
